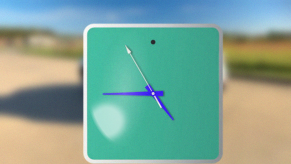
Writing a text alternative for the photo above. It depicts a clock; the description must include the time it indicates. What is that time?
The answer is 4:44:55
